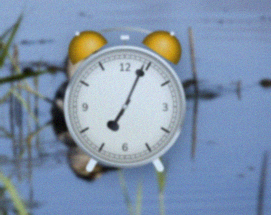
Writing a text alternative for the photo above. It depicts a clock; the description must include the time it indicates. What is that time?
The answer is 7:04
